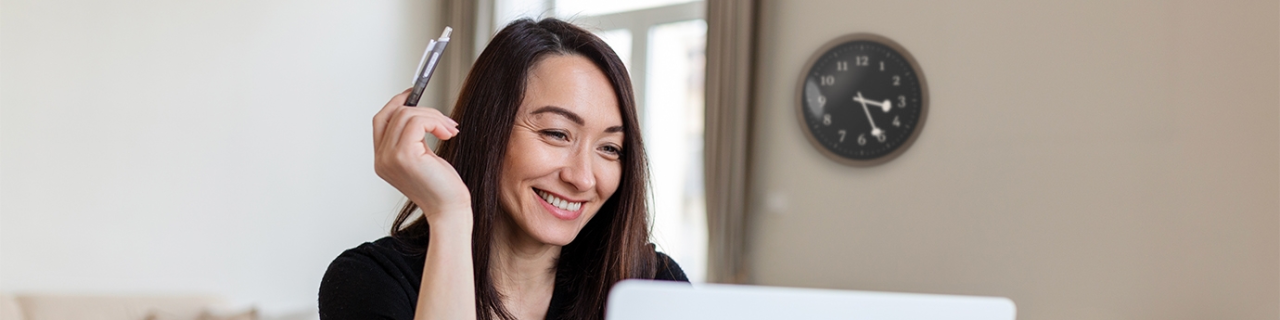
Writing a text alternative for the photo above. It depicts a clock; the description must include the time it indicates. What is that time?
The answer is 3:26
